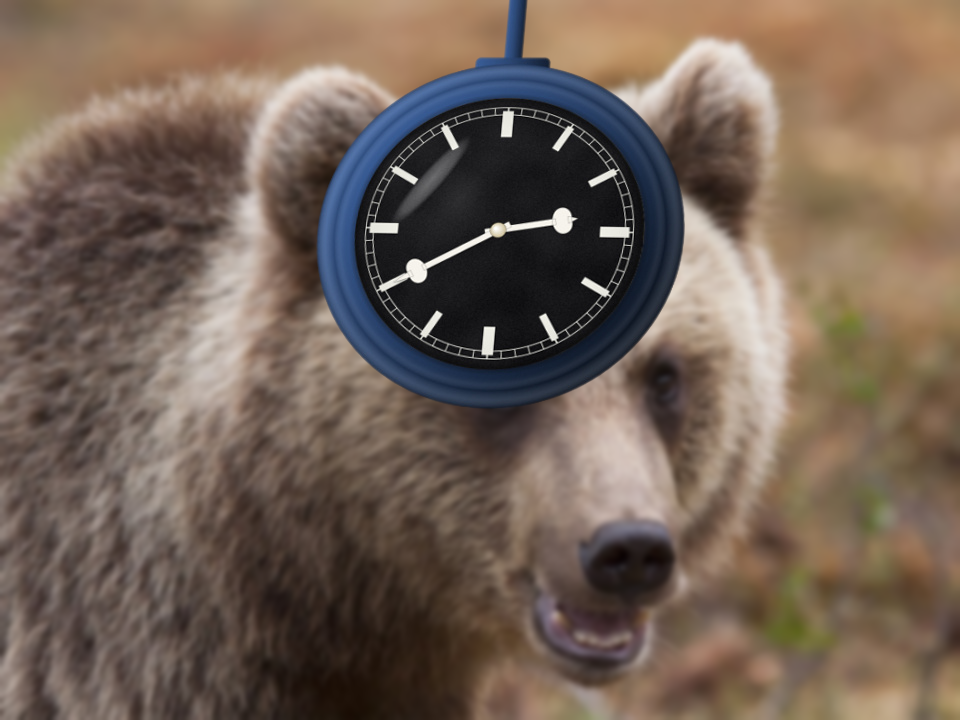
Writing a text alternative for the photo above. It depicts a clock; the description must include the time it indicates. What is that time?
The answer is 2:40
